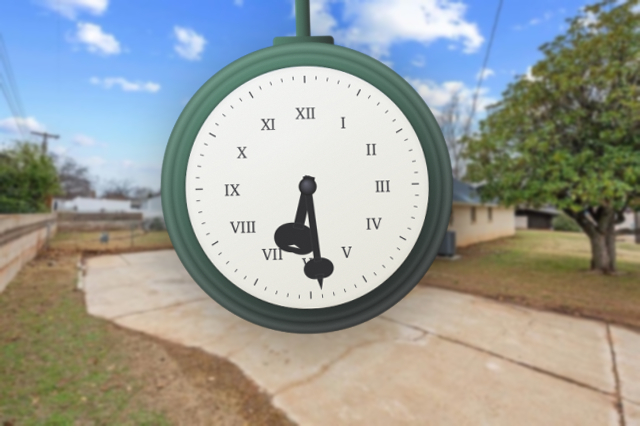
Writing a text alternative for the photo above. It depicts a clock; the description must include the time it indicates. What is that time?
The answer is 6:29
